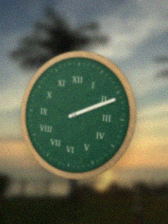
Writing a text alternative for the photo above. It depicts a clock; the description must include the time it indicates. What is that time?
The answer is 2:11
